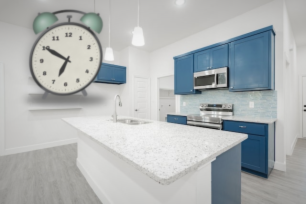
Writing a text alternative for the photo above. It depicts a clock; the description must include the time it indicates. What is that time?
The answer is 6:50
